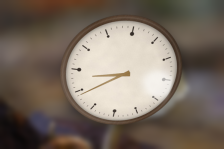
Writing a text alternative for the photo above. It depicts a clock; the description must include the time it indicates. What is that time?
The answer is 8:39
